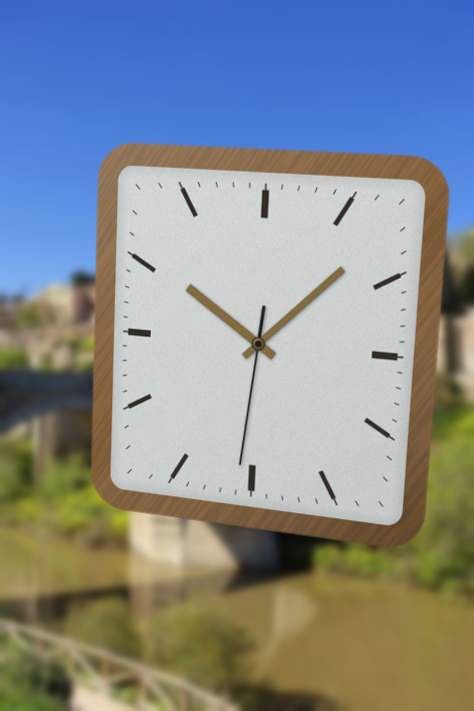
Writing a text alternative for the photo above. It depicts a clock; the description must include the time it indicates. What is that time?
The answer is 10:07:31
